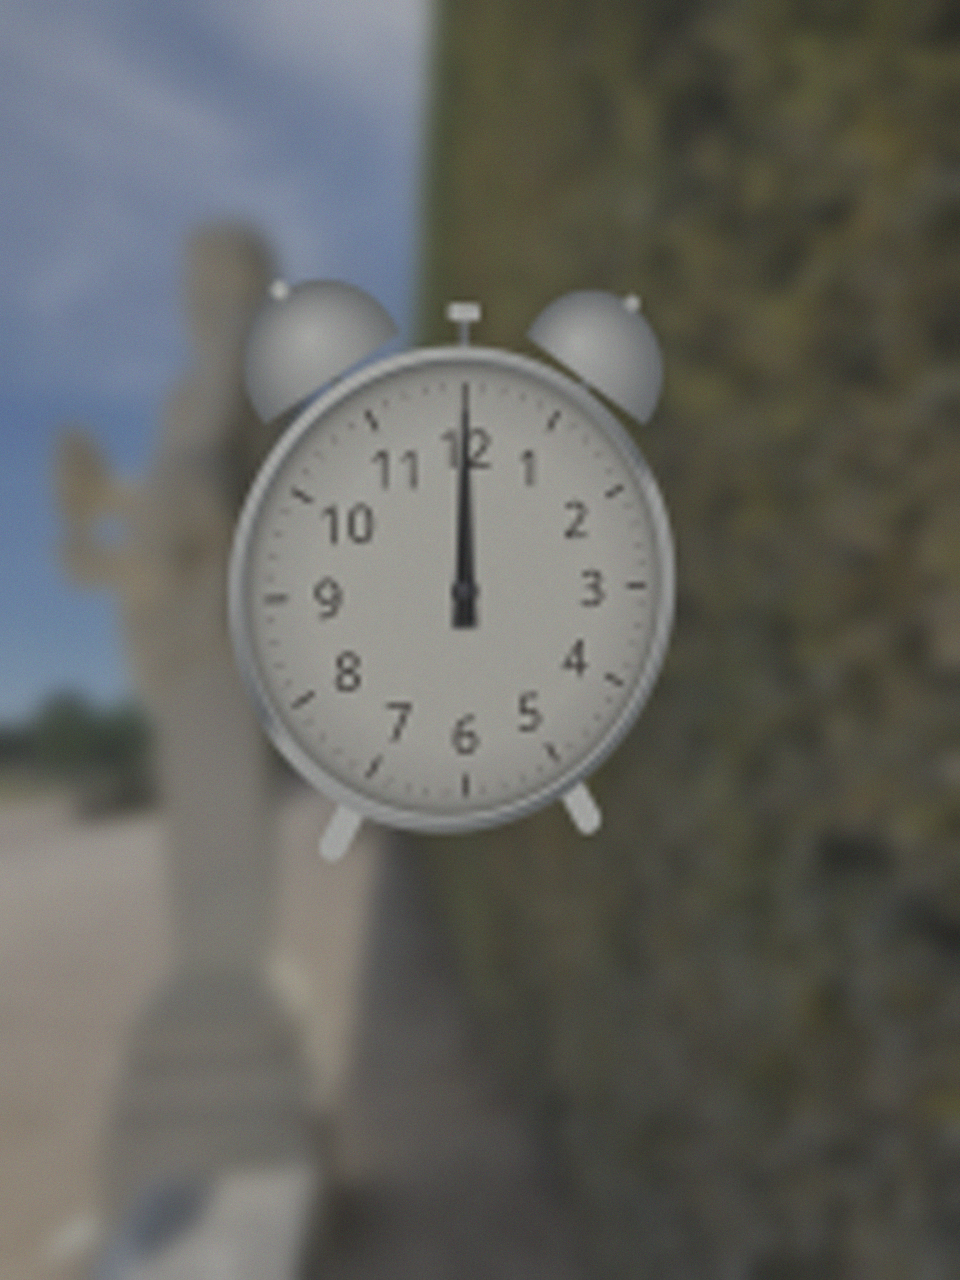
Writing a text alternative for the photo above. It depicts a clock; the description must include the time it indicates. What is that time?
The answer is 12:00
